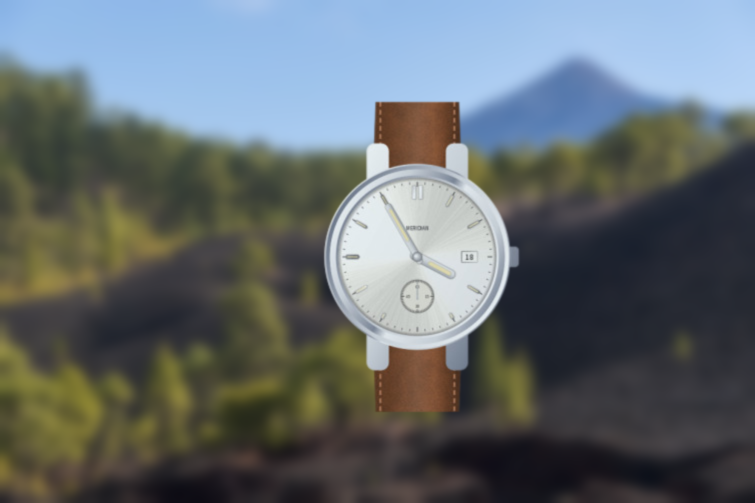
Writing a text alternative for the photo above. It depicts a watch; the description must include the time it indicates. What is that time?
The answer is 3:55
